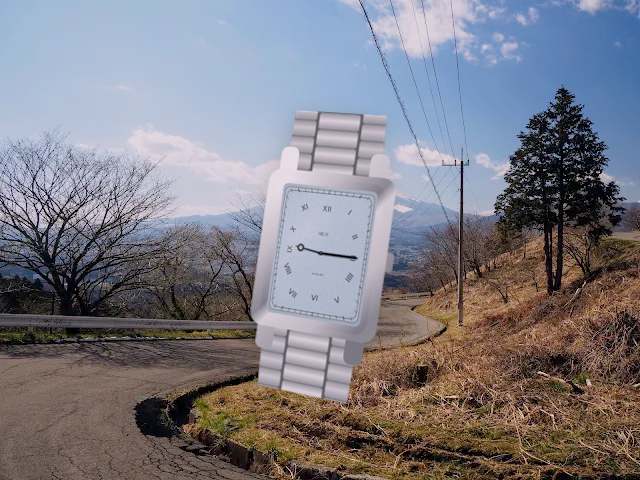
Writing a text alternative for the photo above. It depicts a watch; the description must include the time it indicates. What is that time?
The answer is 9:15
